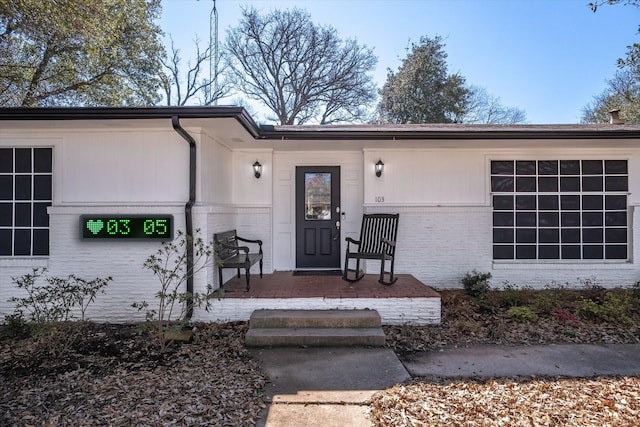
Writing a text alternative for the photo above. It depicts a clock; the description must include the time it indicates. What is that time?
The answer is 3:05
